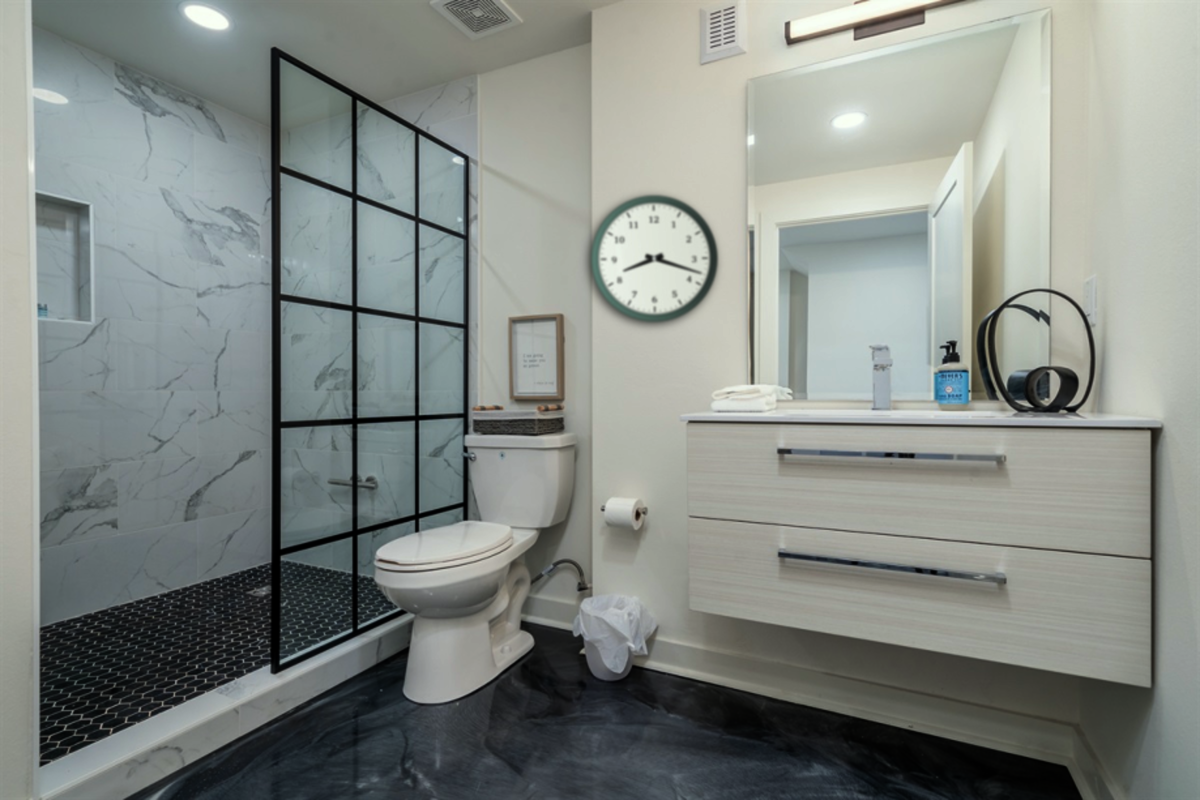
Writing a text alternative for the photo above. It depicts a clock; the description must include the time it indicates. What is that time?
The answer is 8:18
